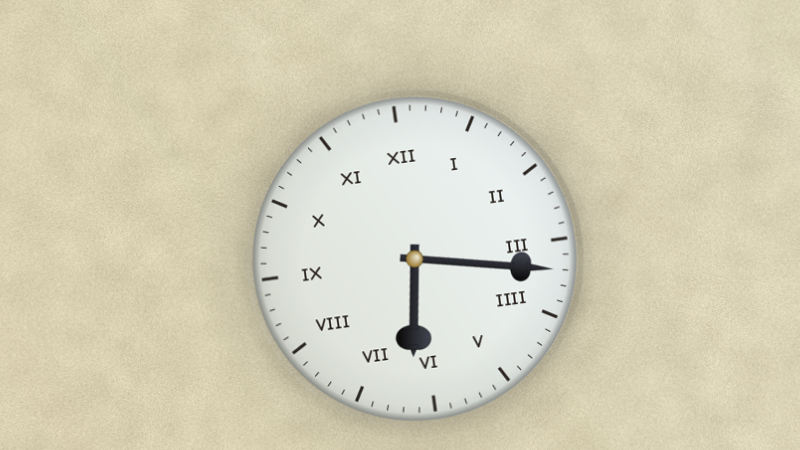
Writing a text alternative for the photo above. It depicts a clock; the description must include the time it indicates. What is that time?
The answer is 6:17
